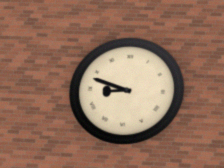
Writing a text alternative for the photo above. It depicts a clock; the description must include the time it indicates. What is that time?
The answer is 8:48
